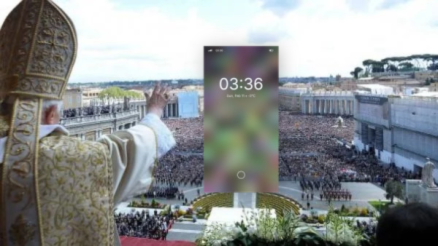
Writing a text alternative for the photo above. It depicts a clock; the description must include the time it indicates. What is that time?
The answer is 3:36
